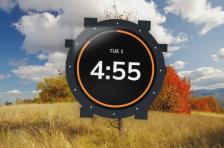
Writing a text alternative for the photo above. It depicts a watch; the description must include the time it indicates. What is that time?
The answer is 4:55
